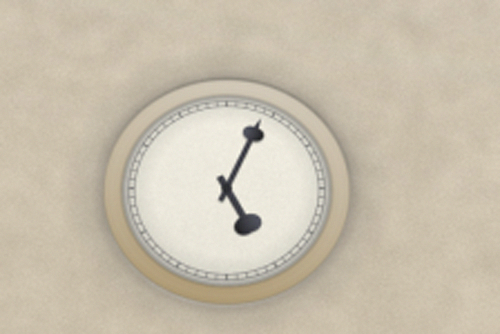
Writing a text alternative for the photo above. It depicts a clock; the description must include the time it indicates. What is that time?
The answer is 5:04
